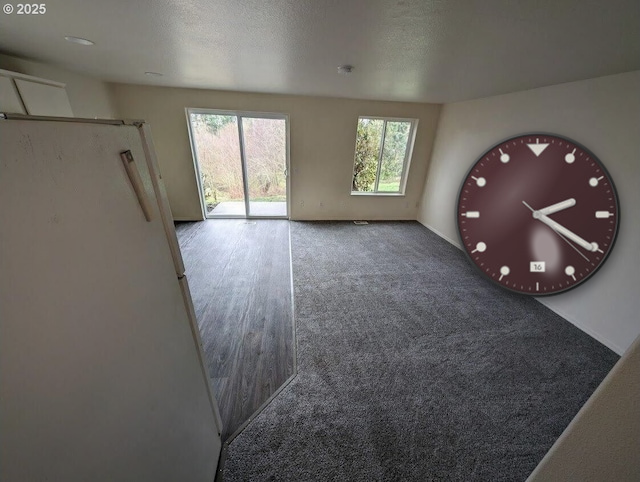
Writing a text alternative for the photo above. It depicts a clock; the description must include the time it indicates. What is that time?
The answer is 2:20:22
